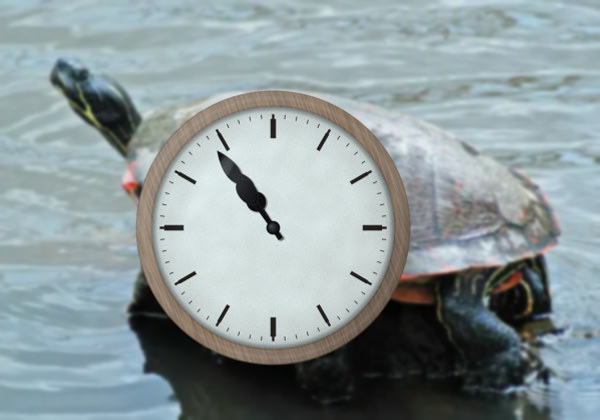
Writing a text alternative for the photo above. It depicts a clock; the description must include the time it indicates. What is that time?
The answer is 10:54
